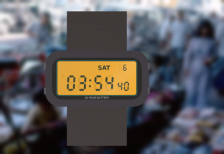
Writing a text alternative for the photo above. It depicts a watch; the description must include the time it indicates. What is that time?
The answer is 3:54:40
